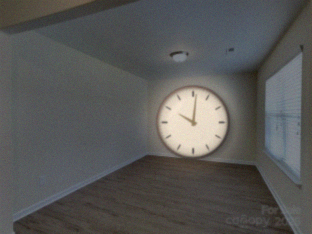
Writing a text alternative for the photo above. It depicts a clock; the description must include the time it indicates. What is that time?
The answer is 10:01
